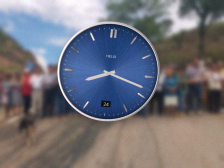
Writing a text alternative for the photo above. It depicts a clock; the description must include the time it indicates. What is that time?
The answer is 8:18
